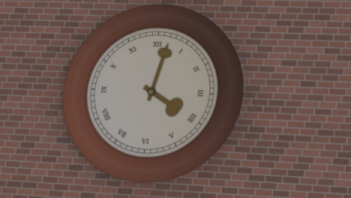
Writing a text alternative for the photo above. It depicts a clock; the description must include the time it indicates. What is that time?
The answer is 4:02
